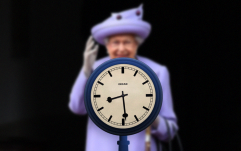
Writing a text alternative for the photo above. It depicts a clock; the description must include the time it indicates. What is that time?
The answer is 8:29
